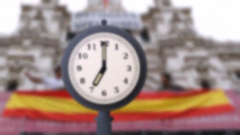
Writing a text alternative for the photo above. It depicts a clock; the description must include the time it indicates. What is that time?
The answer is 7:00
